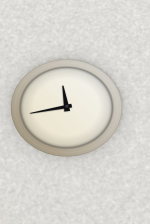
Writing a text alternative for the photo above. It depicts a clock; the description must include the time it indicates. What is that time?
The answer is 11:43
